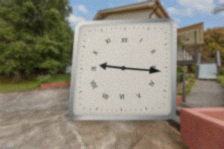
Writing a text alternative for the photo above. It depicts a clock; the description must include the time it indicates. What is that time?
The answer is 9:16
